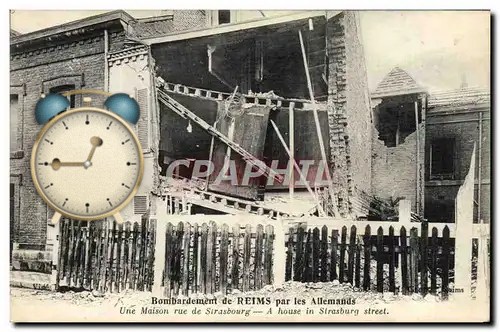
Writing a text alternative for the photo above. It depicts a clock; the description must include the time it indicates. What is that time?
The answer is 12:45
